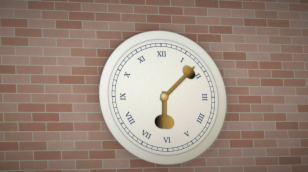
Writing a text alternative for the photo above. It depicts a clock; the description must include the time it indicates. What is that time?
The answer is 6:08
